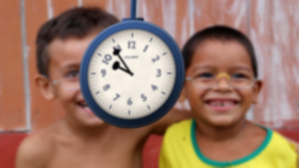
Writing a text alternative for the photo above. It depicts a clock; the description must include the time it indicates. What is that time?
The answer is 9:54
